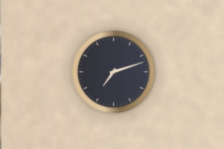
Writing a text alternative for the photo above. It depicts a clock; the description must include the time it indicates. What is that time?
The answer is 7:12
